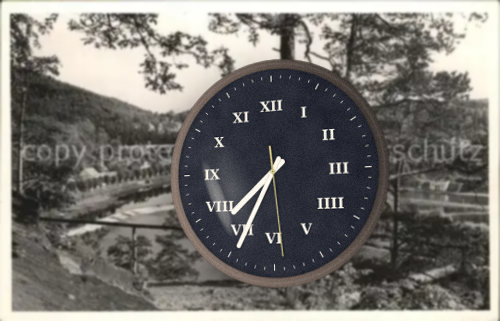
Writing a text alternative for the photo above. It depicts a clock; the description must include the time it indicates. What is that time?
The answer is 7:34:29
